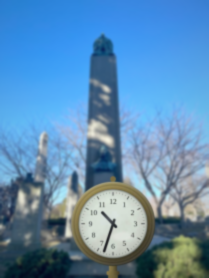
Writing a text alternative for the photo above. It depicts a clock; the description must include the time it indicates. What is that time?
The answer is 10:33
